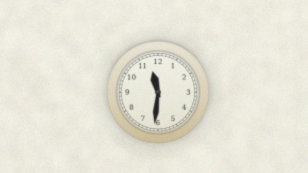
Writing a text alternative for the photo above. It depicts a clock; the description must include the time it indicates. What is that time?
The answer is 11:31
